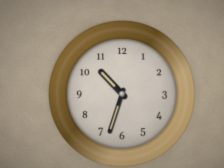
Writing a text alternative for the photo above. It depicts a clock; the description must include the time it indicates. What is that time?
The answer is 10:33
